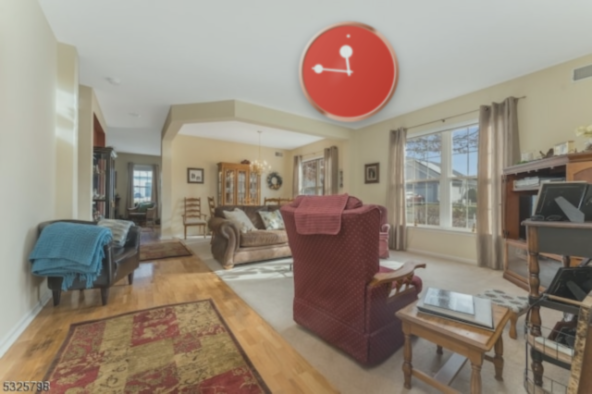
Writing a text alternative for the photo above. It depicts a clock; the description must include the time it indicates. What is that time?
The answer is 11:46
